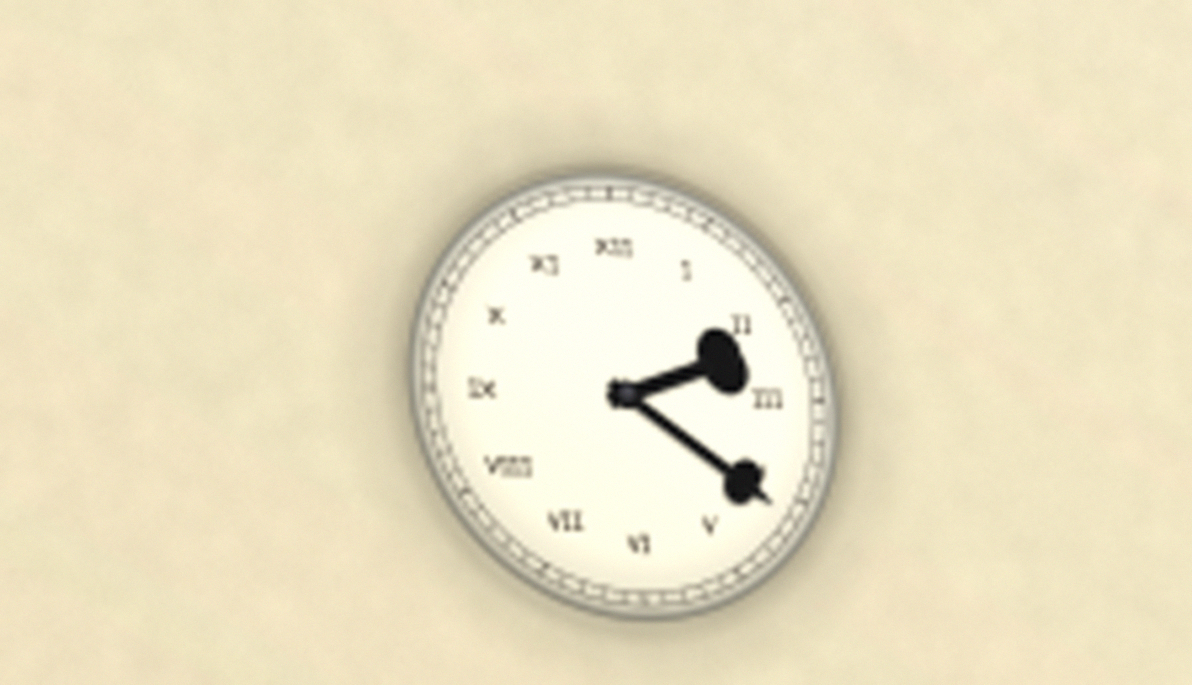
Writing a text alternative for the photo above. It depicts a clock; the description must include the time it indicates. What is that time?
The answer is 2:21
